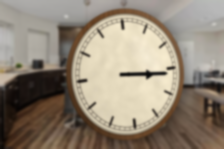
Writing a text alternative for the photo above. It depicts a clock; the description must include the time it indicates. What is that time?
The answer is 3:16
